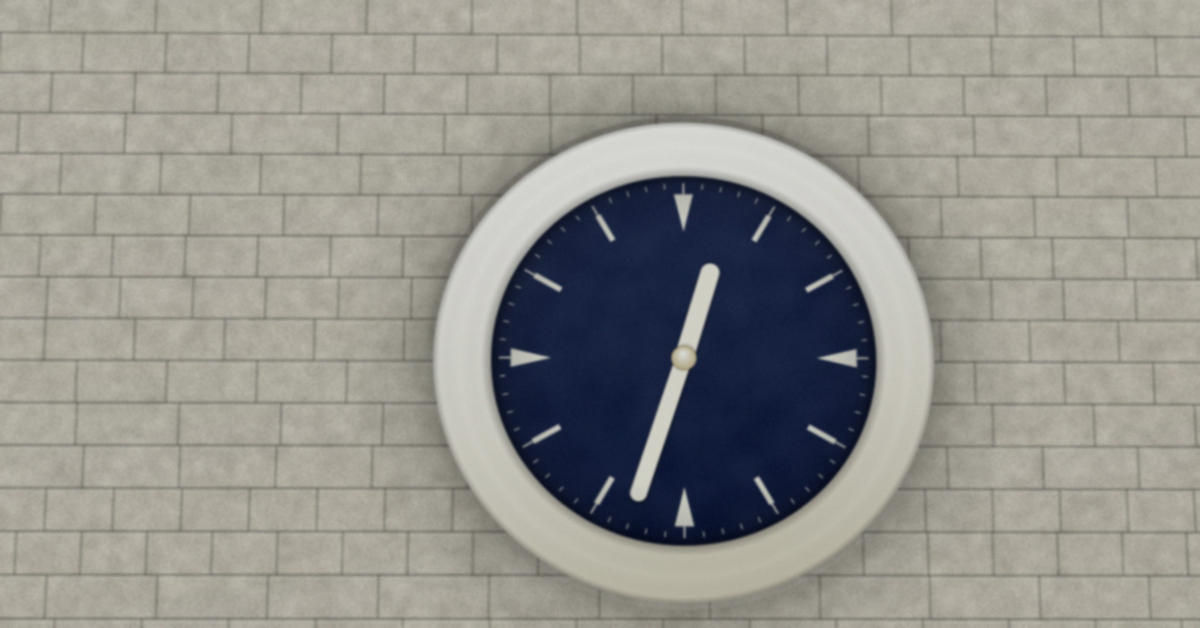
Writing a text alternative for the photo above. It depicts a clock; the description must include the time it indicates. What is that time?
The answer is 12:33
